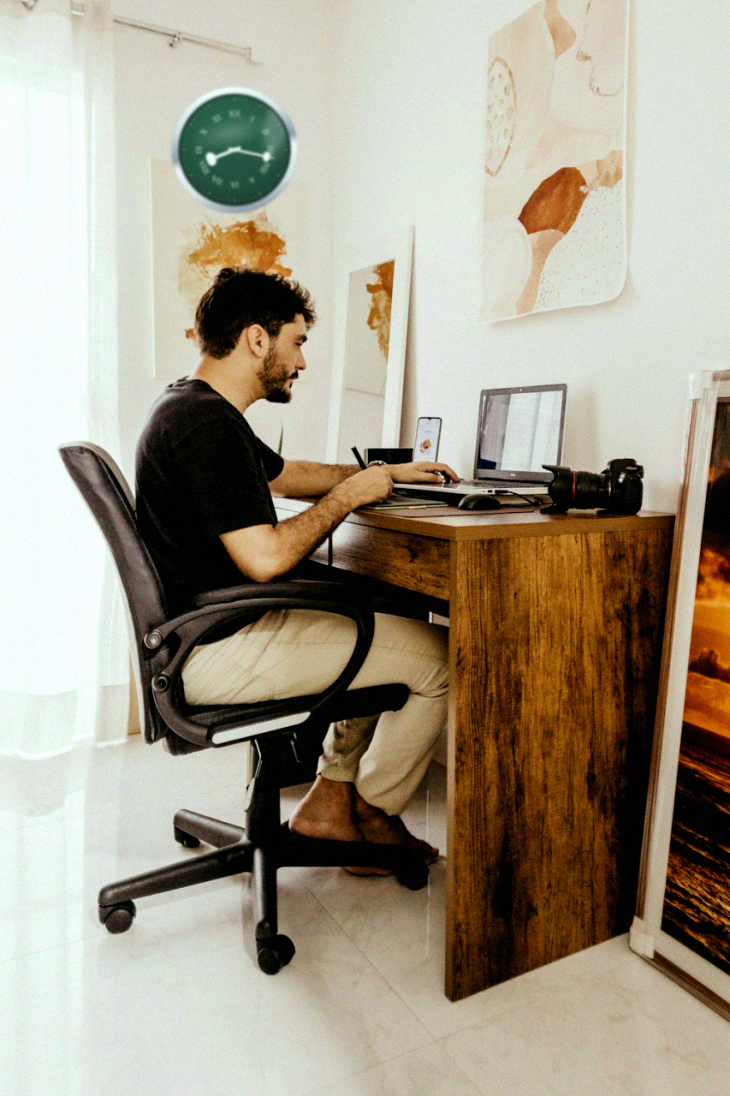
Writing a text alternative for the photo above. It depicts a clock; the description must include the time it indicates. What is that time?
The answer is 8:17
